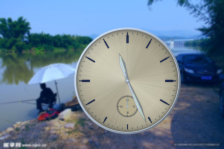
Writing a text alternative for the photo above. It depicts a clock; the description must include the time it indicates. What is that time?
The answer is 11:26
